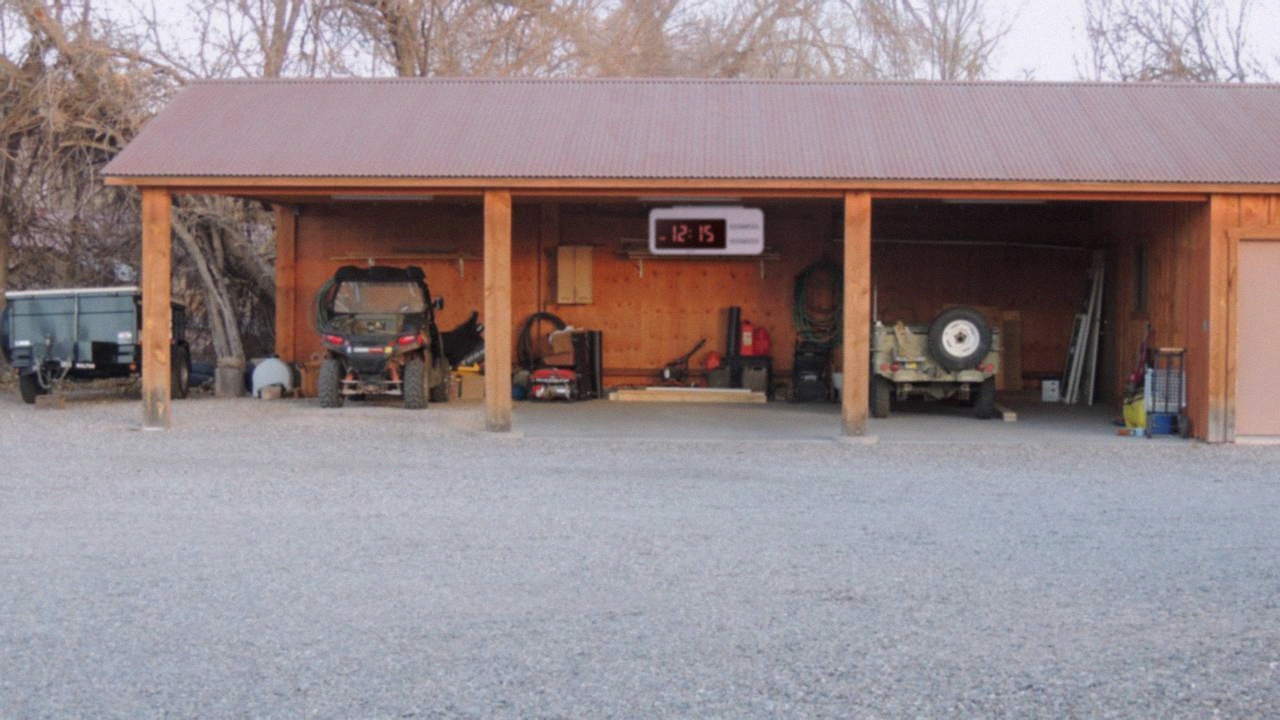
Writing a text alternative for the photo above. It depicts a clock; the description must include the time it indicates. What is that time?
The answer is 12:15
